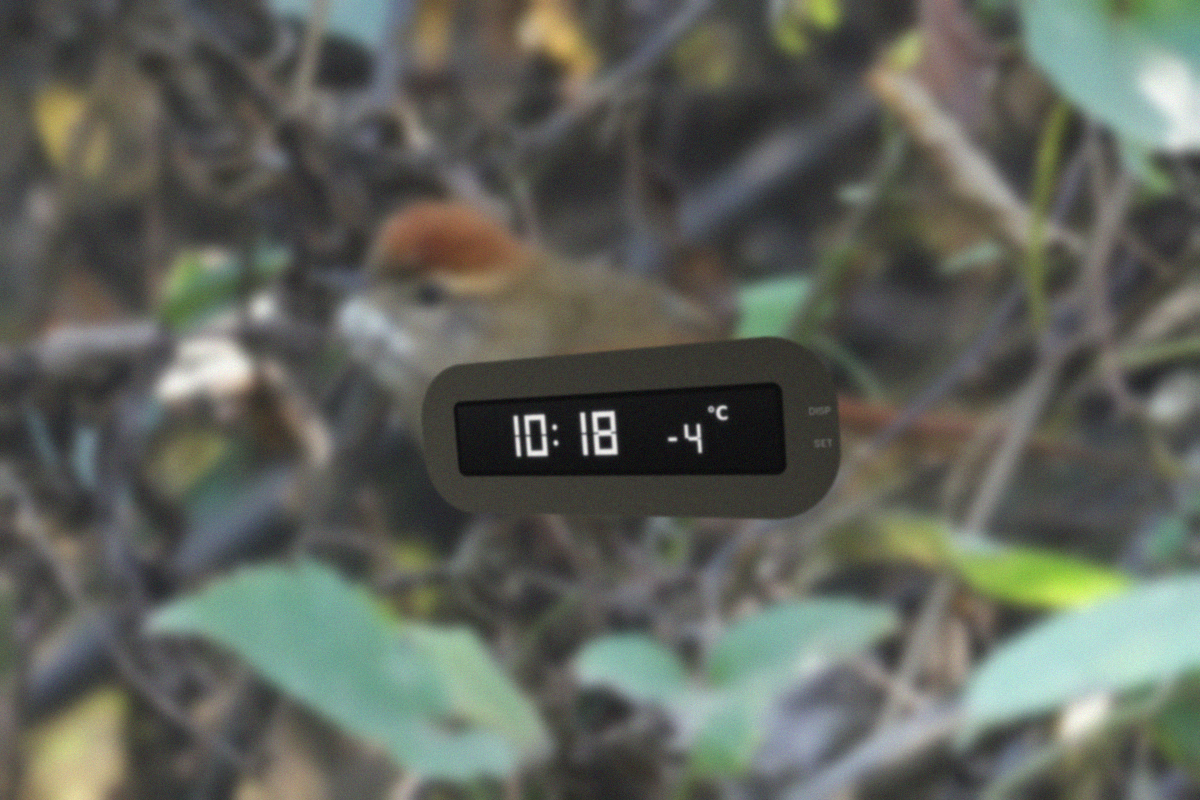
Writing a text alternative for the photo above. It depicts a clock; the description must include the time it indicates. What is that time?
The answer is 10:18
